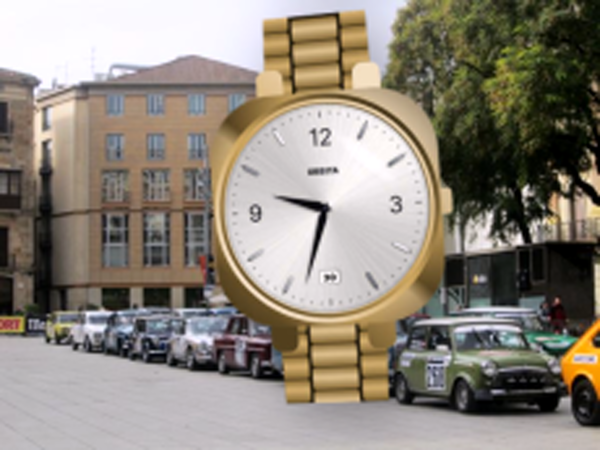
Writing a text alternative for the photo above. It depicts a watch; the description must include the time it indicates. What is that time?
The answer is 9:33
